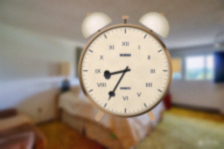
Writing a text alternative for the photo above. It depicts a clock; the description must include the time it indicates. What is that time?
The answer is 8:35
